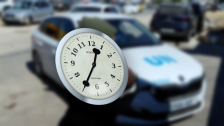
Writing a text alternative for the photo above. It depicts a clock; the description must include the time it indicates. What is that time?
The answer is 12:35
